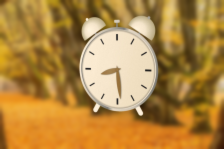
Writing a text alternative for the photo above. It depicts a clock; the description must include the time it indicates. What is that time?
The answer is 8:29
